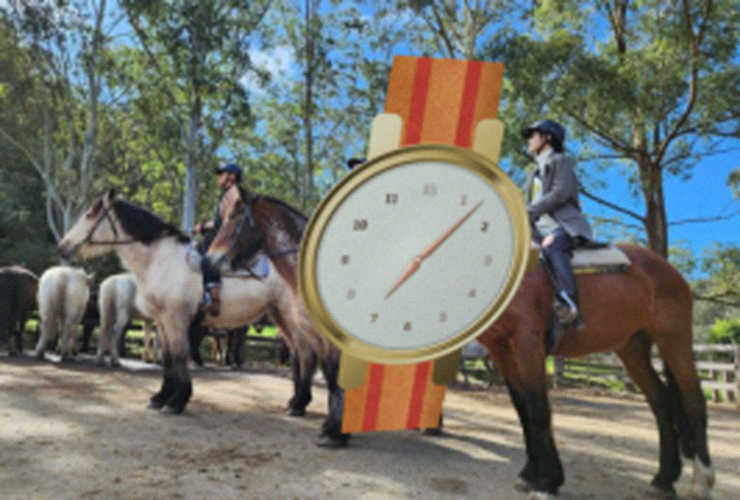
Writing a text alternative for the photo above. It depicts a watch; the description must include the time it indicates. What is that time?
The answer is 7:07
